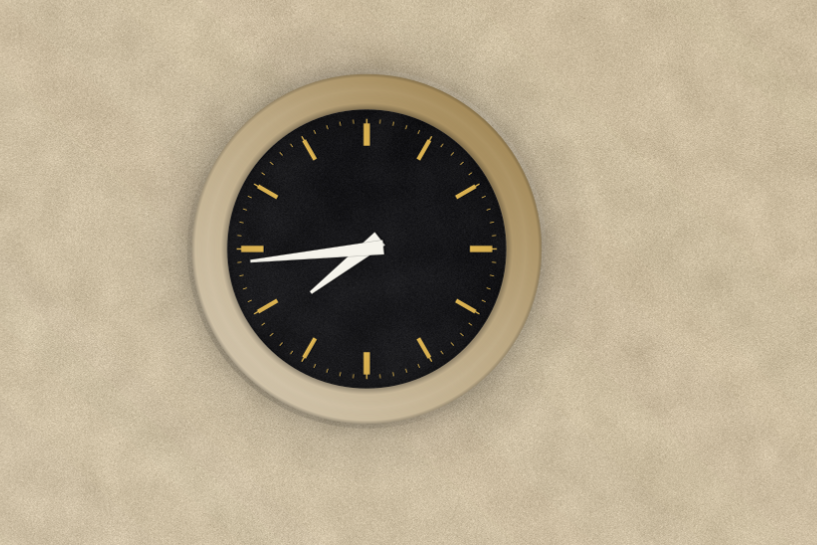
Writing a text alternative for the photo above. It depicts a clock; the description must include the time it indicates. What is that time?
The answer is 7:44
